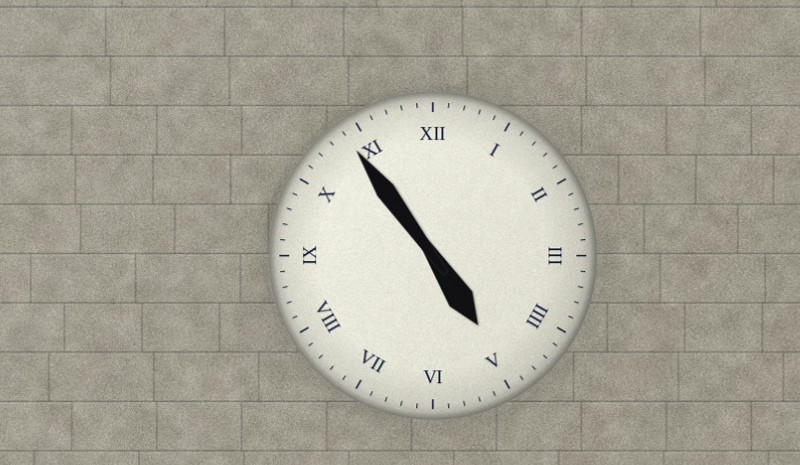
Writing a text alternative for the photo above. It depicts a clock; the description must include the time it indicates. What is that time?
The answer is 4:54
